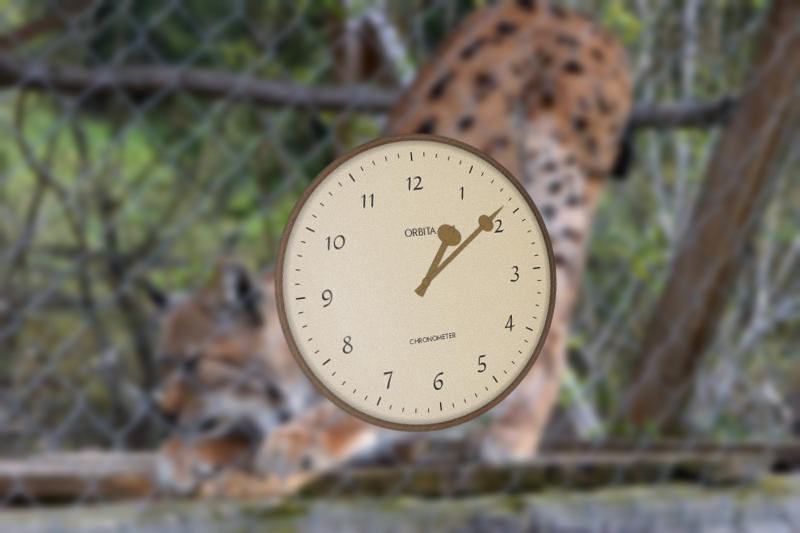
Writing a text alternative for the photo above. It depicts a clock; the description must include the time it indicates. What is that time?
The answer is 1:09
